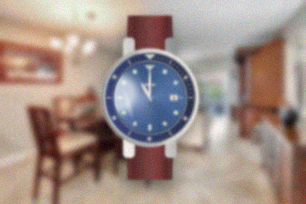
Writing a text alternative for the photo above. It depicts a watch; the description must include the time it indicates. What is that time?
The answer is 11:00
